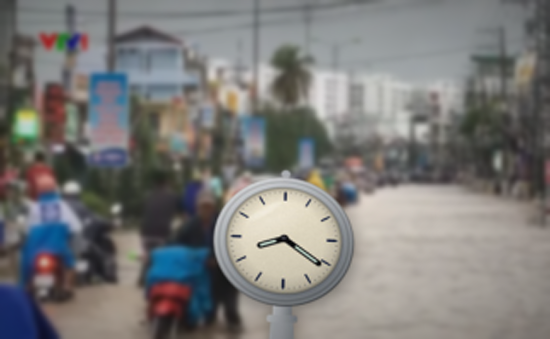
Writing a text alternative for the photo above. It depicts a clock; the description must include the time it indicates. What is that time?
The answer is 8:21
